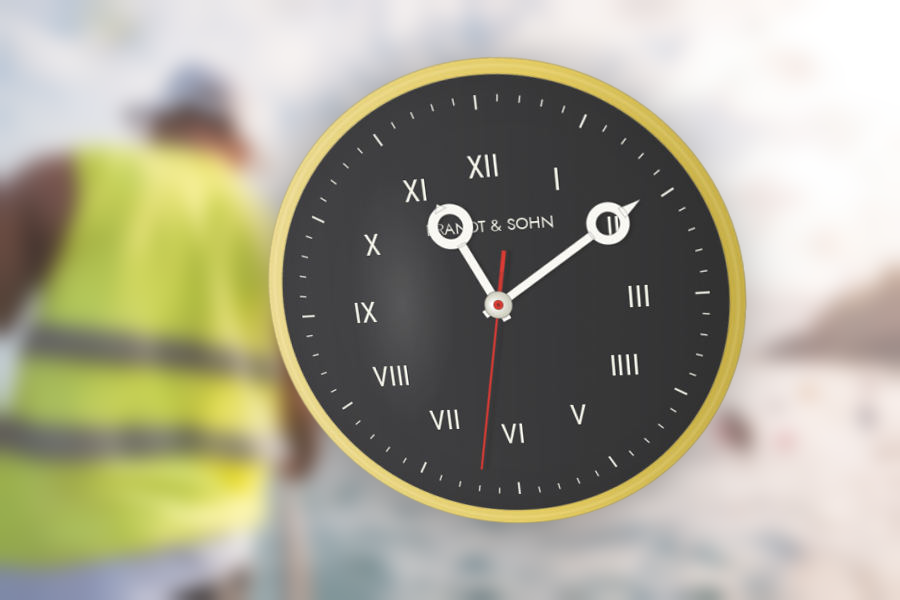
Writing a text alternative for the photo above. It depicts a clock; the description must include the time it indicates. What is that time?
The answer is 11:09:32
